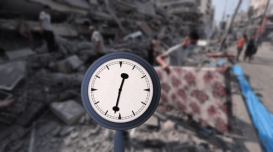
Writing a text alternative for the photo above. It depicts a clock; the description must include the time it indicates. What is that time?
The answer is 12:32
